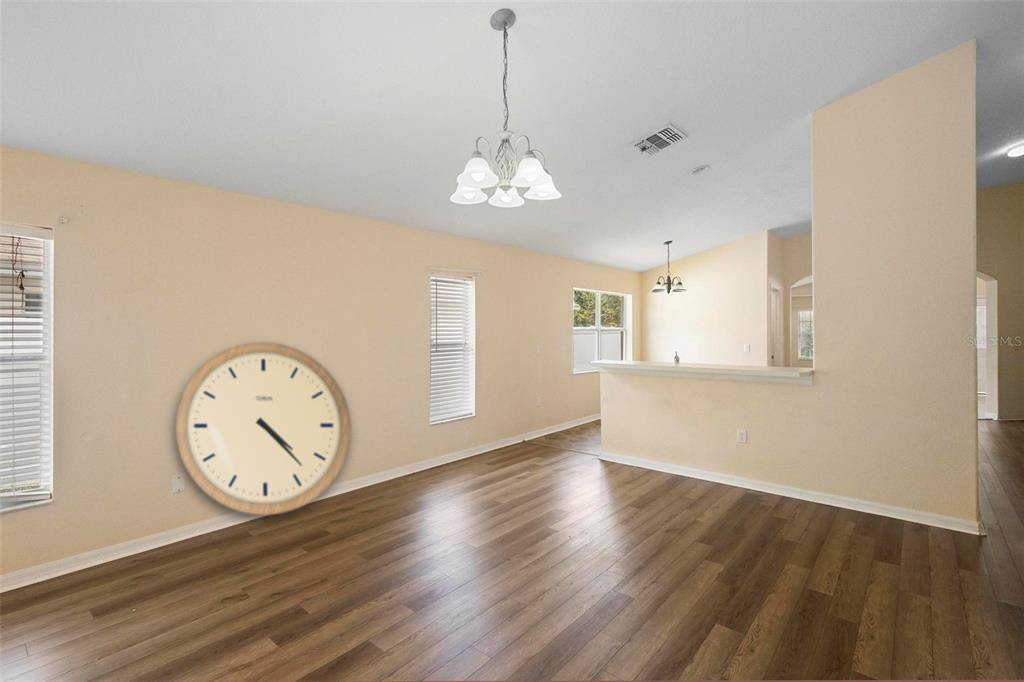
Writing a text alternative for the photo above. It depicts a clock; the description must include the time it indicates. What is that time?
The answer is 4:23
